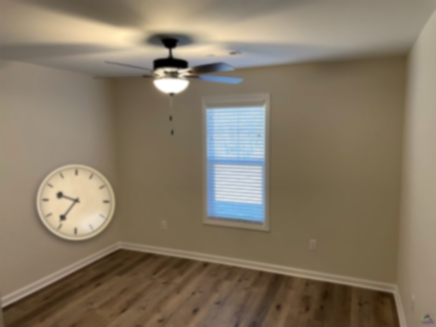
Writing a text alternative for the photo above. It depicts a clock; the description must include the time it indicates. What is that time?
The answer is 9:36
